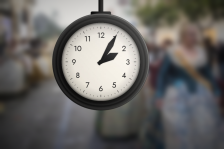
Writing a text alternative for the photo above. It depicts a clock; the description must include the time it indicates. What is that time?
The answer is 2:05
